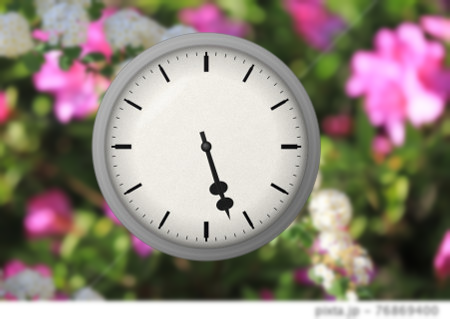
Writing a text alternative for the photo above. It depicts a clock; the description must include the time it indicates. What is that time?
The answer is 5:27
